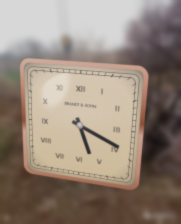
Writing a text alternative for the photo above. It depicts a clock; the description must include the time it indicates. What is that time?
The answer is 5:19
